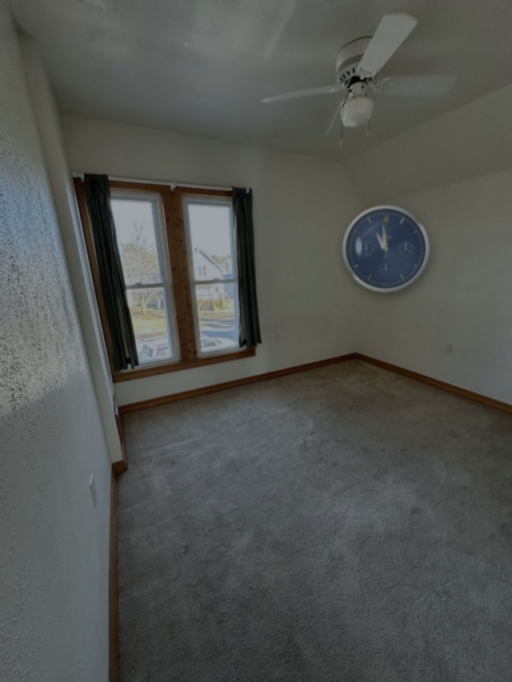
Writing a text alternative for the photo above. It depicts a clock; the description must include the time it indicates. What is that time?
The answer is 10:59
